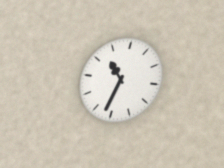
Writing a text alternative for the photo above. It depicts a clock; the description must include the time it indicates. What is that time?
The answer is 10:32
